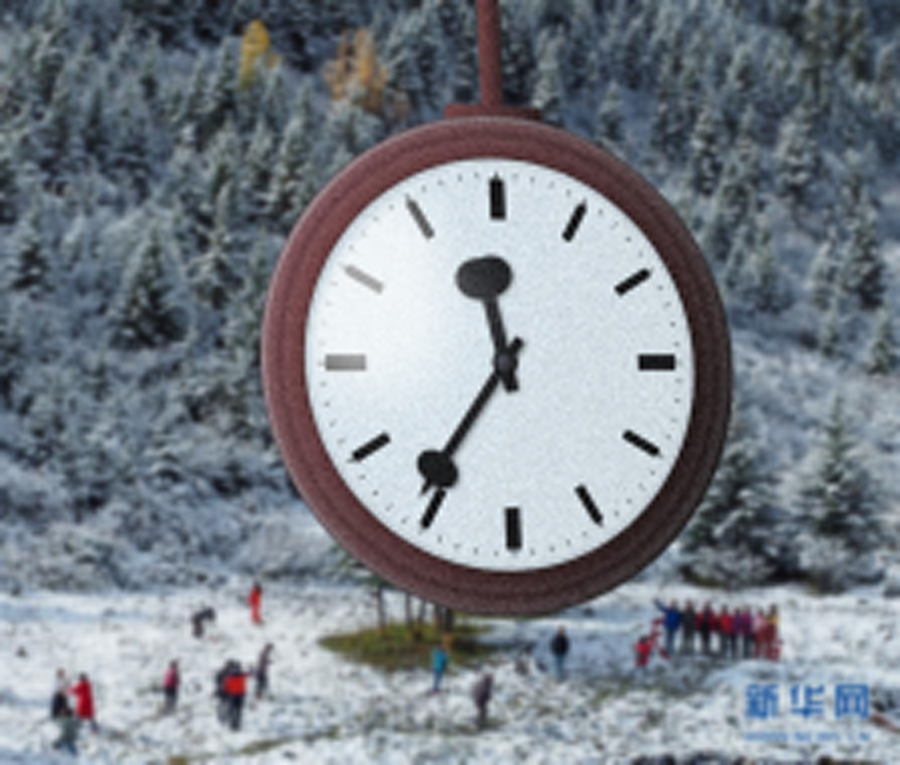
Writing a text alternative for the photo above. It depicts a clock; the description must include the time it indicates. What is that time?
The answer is 11:36
